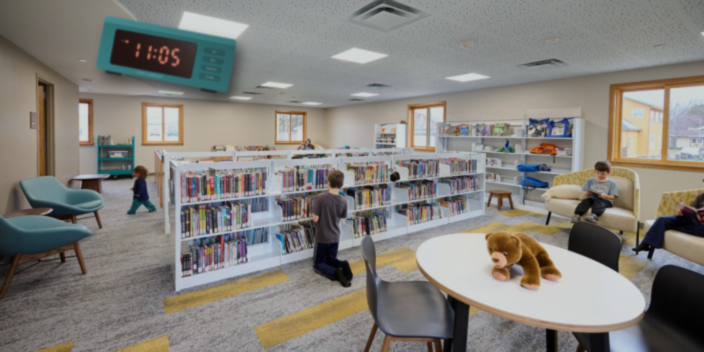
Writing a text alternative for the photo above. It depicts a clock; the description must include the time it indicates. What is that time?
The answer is 11:05
